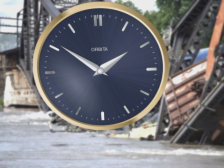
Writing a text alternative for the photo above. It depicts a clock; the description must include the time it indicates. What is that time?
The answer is 1:51
